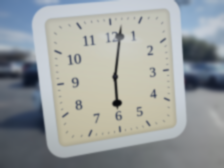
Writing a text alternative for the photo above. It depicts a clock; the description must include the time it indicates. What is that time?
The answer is 6:02
